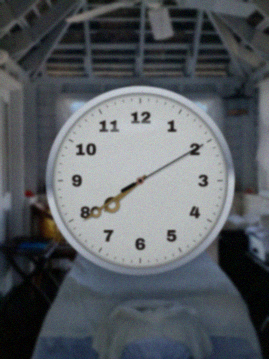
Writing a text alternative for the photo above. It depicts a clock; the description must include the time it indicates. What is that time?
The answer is 7:39:10
